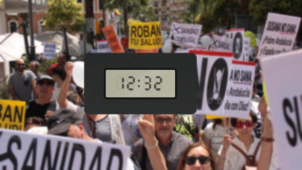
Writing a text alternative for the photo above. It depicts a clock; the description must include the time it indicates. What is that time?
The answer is 12:32
